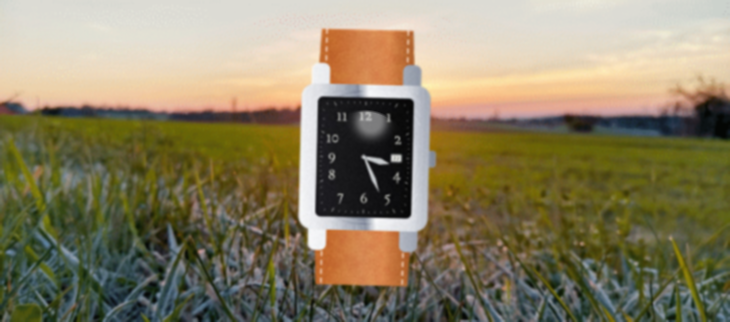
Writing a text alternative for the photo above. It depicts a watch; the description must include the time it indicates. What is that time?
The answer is 3:26
